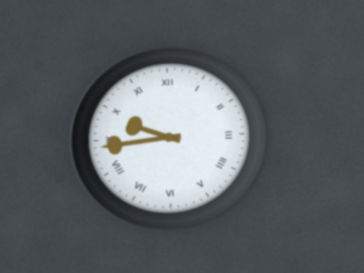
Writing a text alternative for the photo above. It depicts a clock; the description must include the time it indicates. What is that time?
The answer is 9:44
